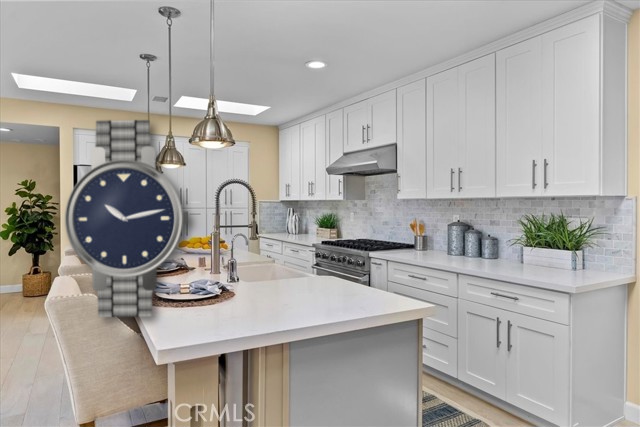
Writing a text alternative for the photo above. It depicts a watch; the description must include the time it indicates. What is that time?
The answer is 10:13
